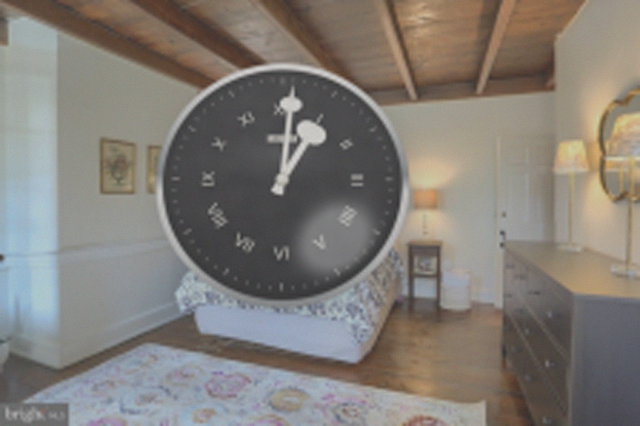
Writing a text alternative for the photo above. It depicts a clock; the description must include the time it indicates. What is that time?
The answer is 1:01
